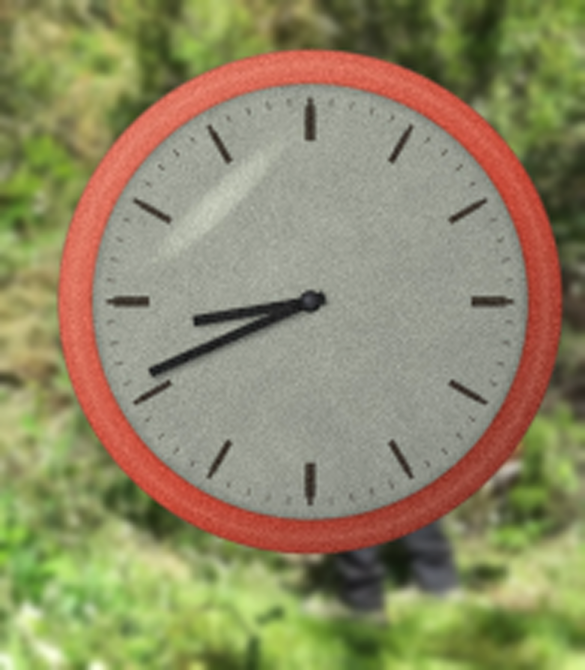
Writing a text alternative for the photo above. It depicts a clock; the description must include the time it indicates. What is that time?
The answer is 8:41
